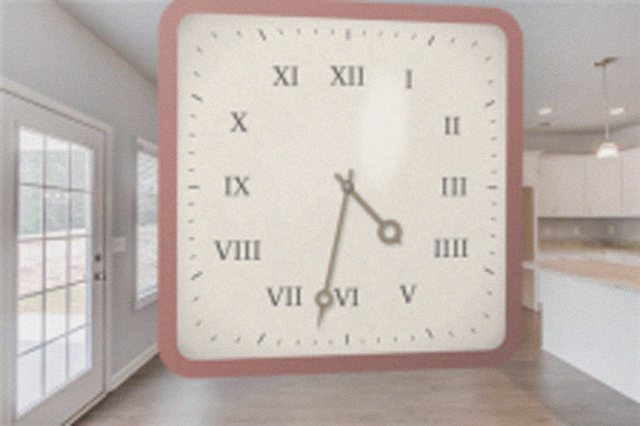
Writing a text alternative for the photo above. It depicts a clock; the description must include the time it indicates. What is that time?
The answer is 4:32
